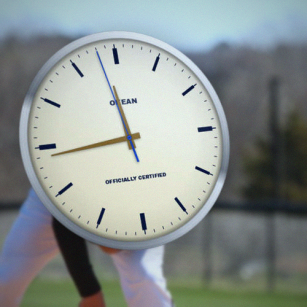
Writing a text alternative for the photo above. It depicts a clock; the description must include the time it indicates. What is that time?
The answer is 11:43:58
